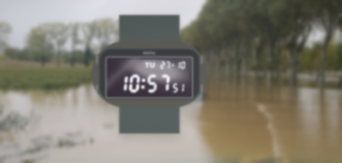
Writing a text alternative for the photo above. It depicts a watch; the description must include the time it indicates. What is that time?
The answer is 10:57
